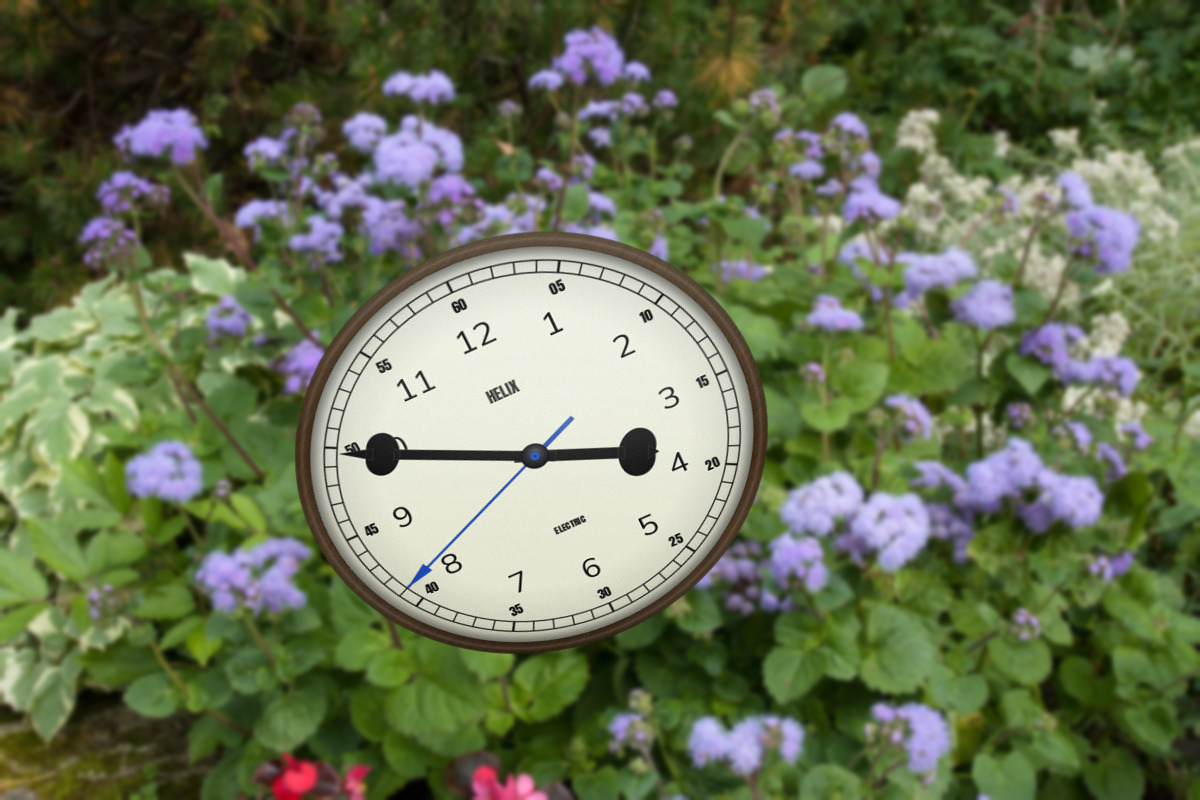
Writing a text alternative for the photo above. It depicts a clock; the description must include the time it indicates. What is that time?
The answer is 3:49:41
